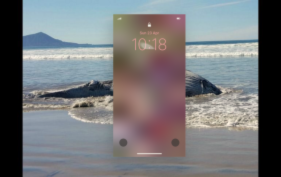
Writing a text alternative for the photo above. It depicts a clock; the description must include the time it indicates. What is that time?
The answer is 10:18
